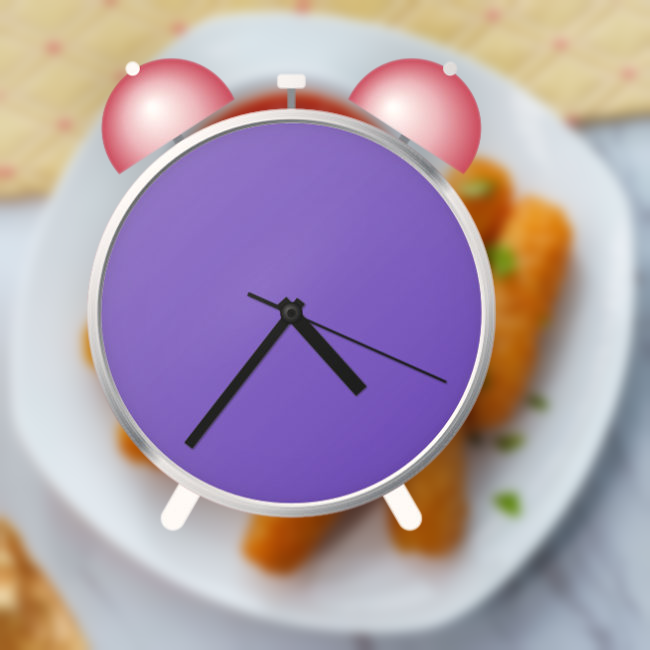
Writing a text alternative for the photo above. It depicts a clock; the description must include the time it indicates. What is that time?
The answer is 4:36:19
